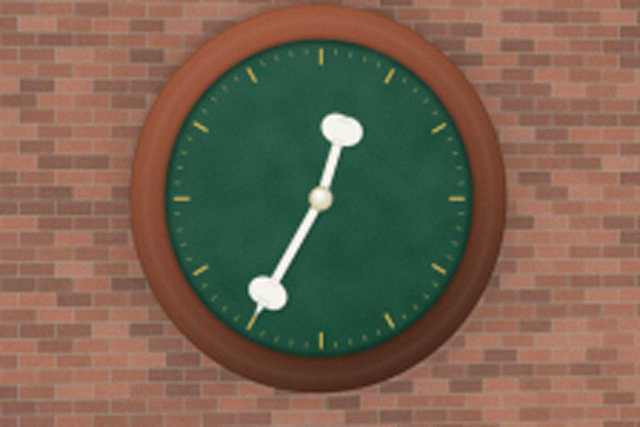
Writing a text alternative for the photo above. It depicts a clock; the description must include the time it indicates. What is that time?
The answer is 12:35
